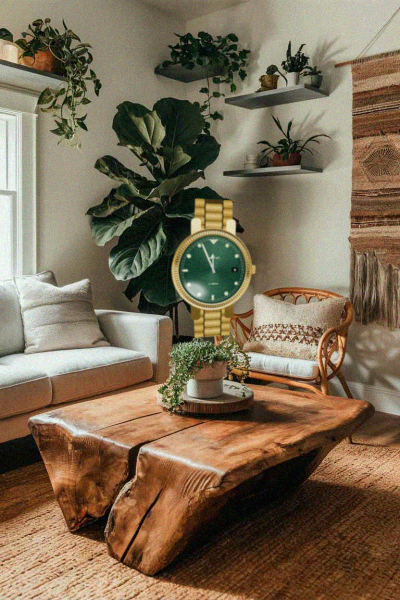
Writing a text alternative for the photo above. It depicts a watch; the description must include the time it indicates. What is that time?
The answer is 11:56
